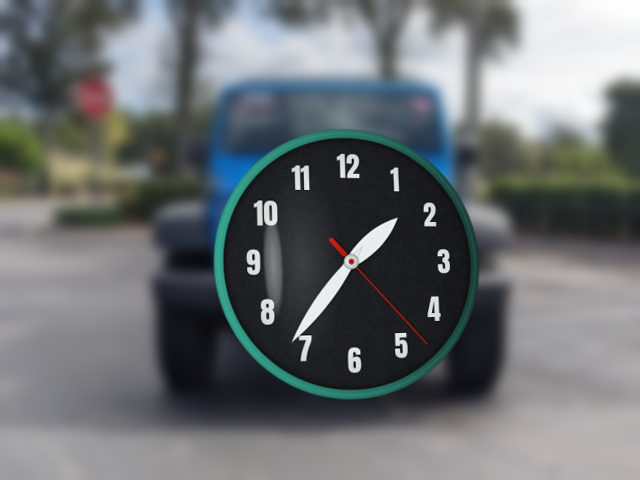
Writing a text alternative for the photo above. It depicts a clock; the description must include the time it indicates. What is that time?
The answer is 1:36:23
